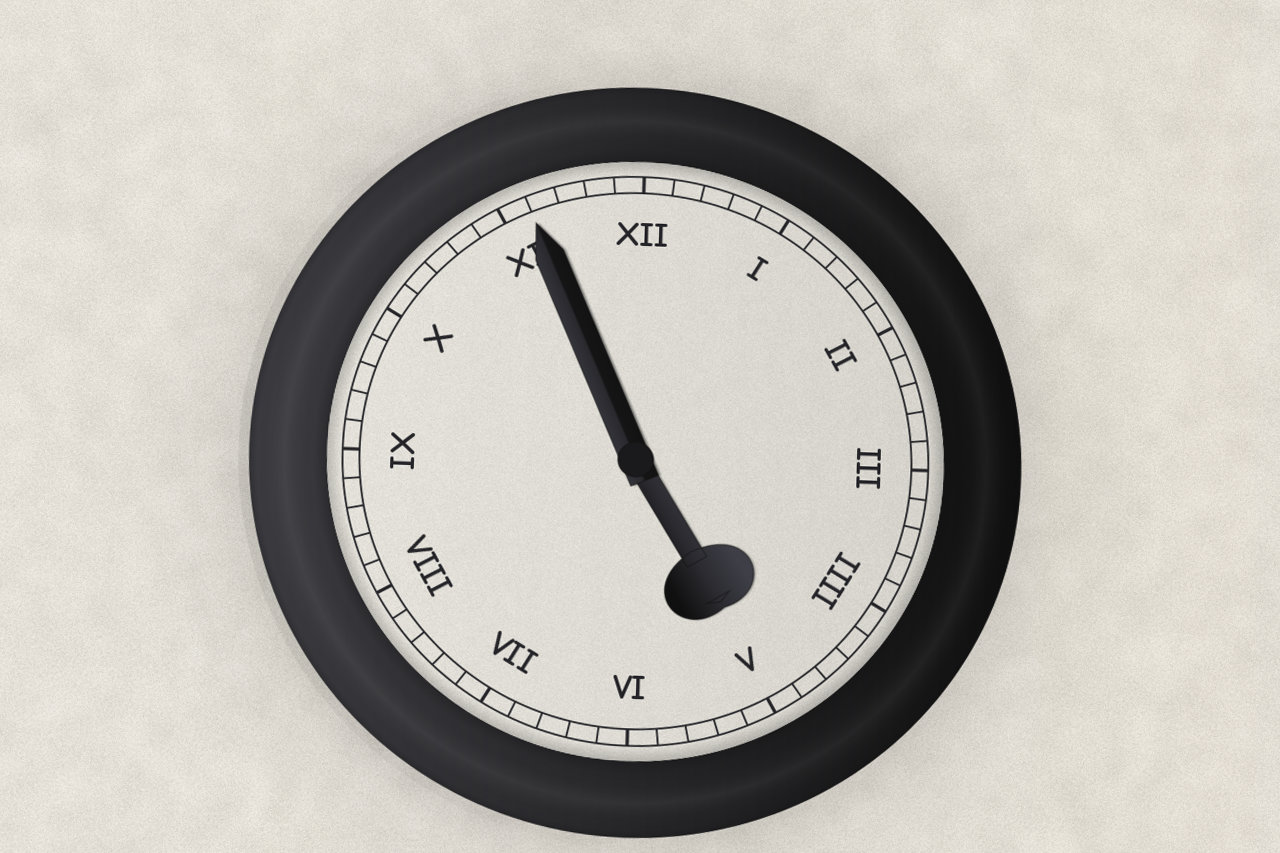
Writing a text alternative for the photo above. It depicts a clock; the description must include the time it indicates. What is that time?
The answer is 4:56
